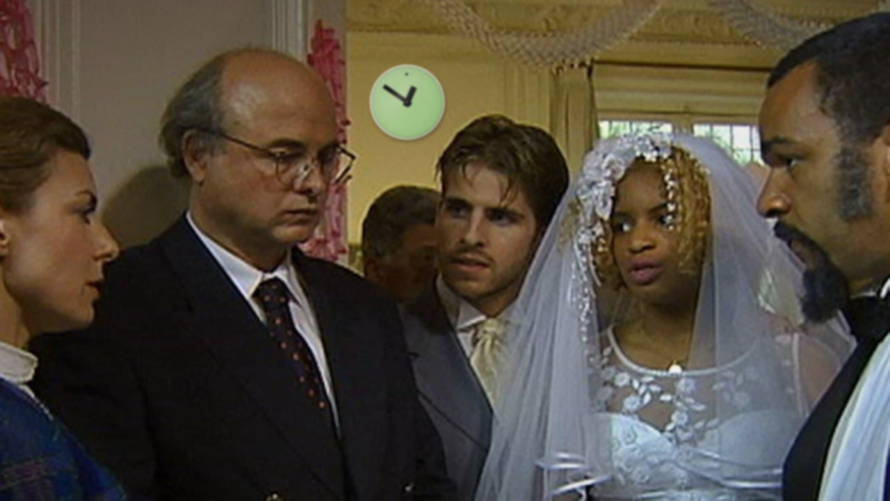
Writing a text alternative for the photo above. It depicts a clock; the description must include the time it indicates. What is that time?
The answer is 12:51
